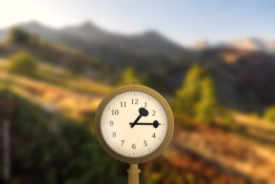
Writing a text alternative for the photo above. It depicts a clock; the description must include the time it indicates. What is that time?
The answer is 1:15
